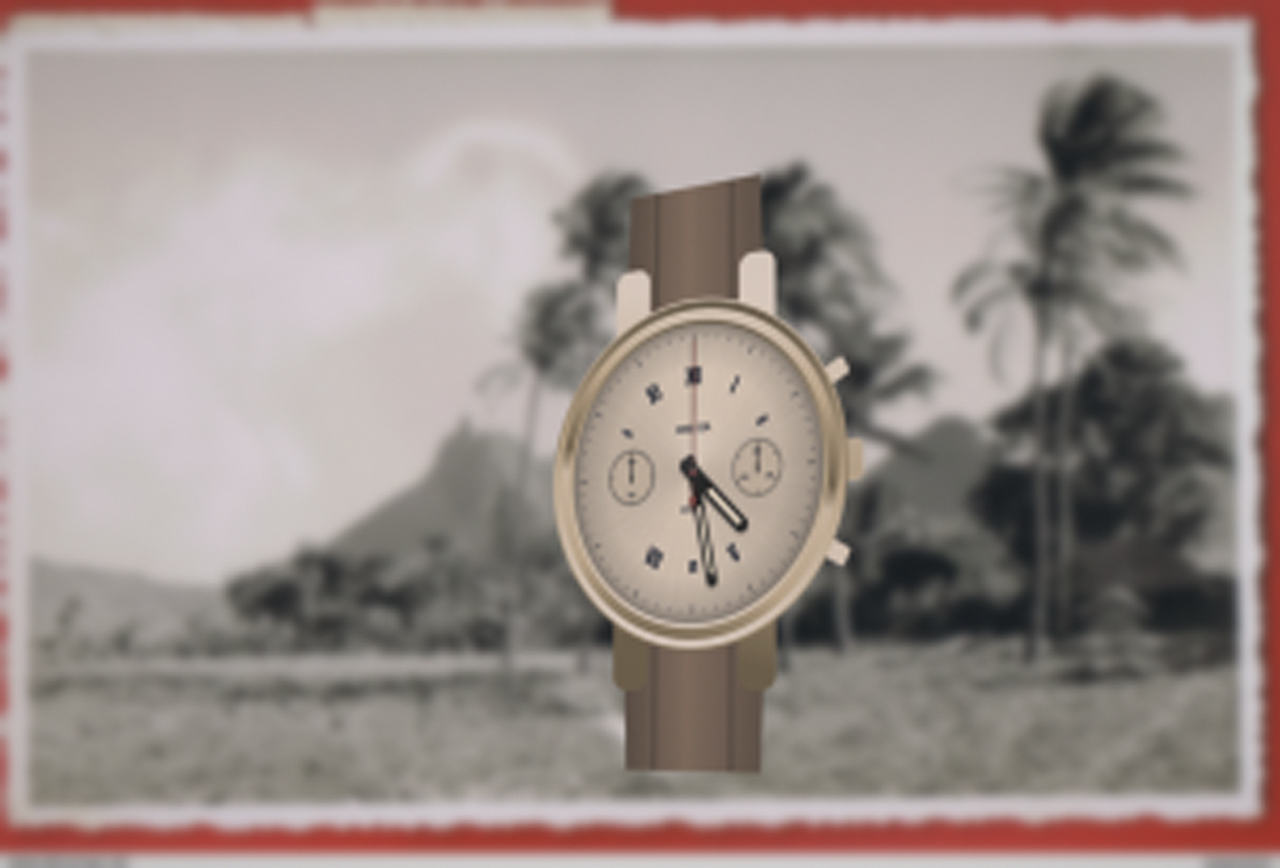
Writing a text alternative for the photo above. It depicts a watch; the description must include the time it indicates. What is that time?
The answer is 4:28
